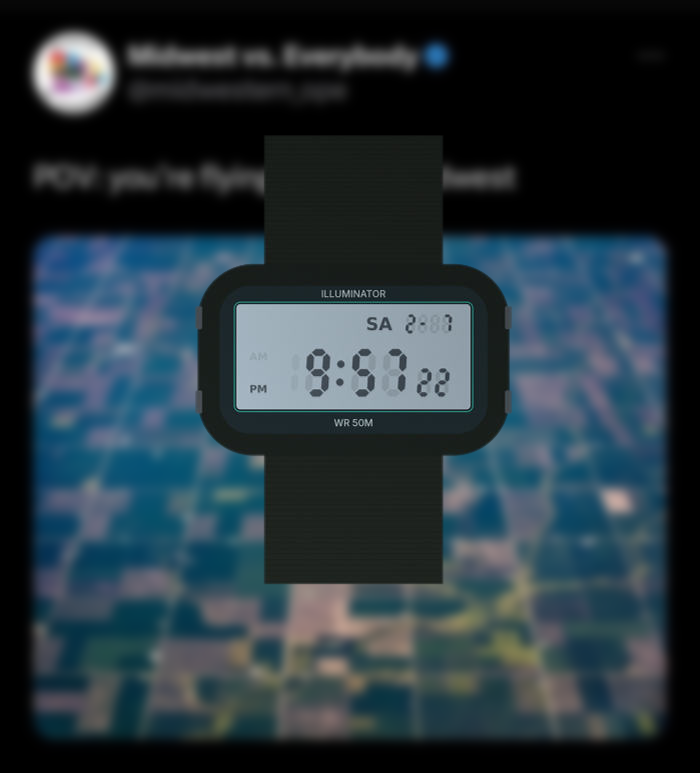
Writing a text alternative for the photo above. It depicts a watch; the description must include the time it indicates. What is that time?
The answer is 9:57:22
